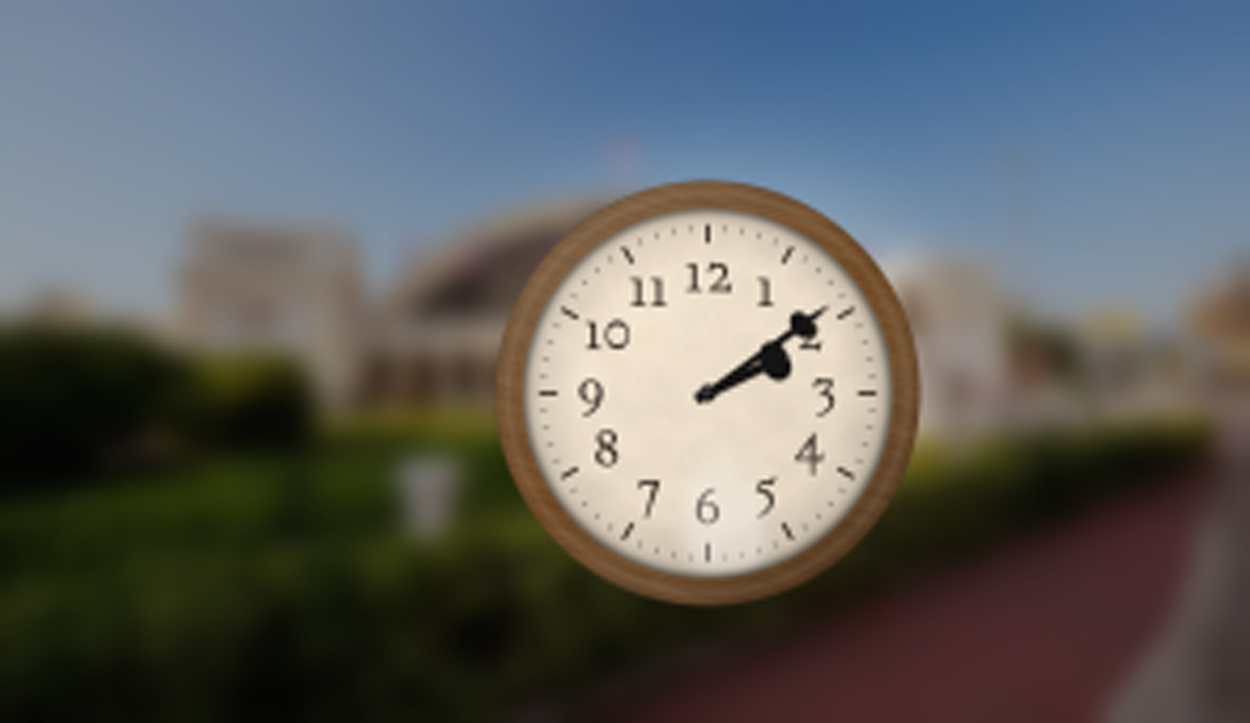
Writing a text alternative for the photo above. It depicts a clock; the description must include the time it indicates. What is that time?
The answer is 2:09
